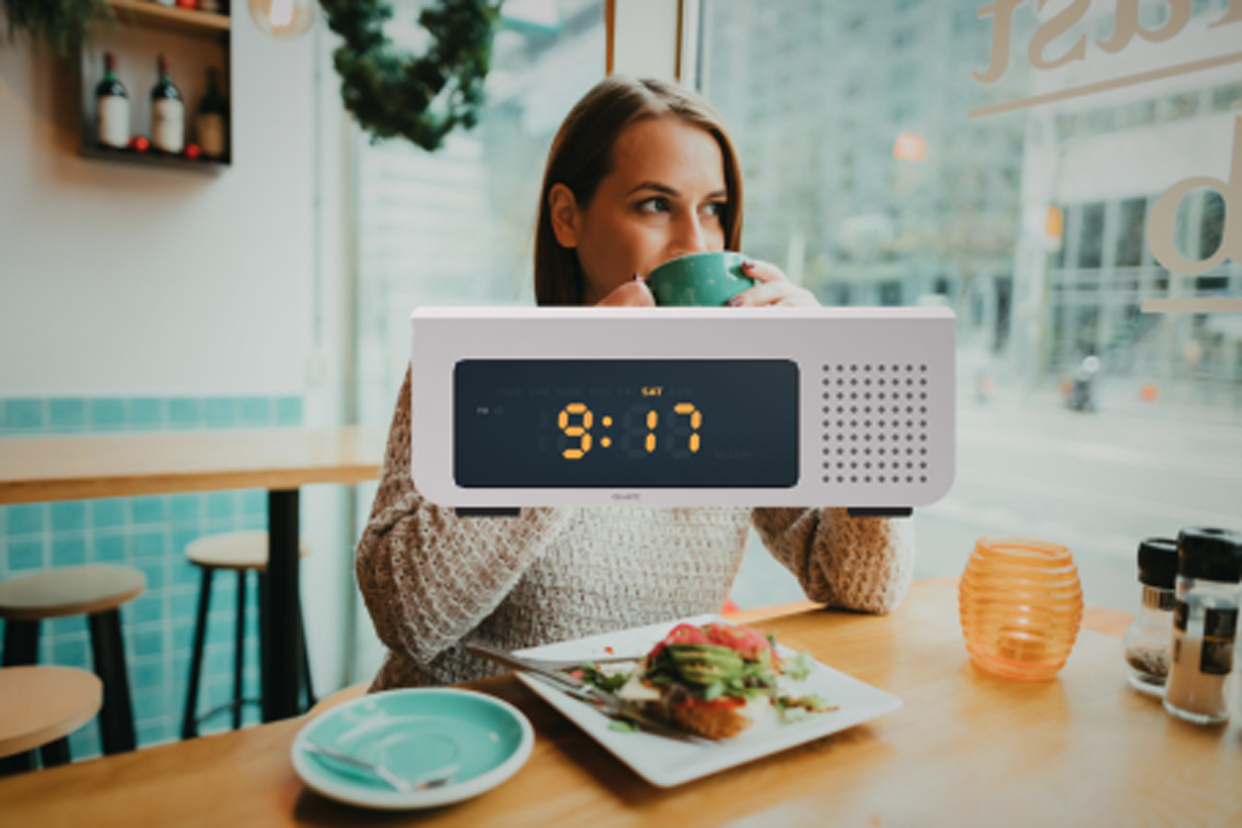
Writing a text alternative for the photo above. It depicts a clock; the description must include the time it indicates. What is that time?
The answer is 9:17
